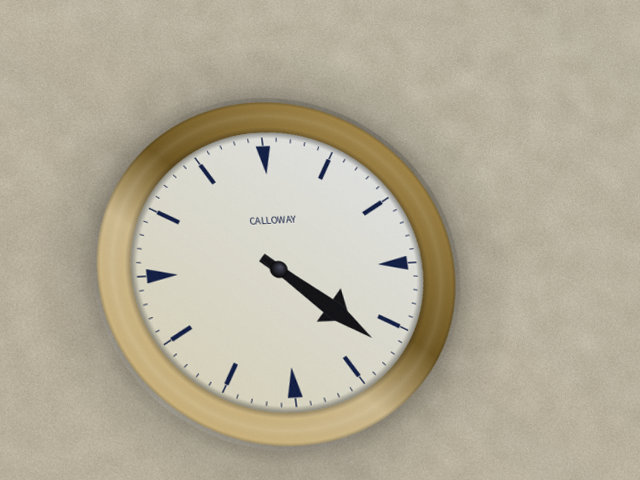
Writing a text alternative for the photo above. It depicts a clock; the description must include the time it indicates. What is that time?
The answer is 4:22
